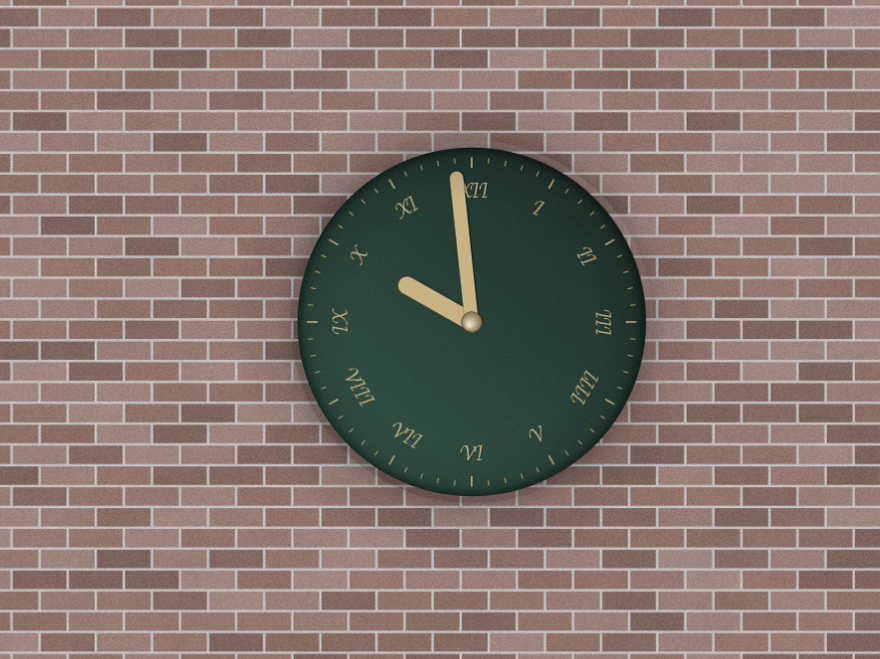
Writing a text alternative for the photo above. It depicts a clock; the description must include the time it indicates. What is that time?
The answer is 9:59
